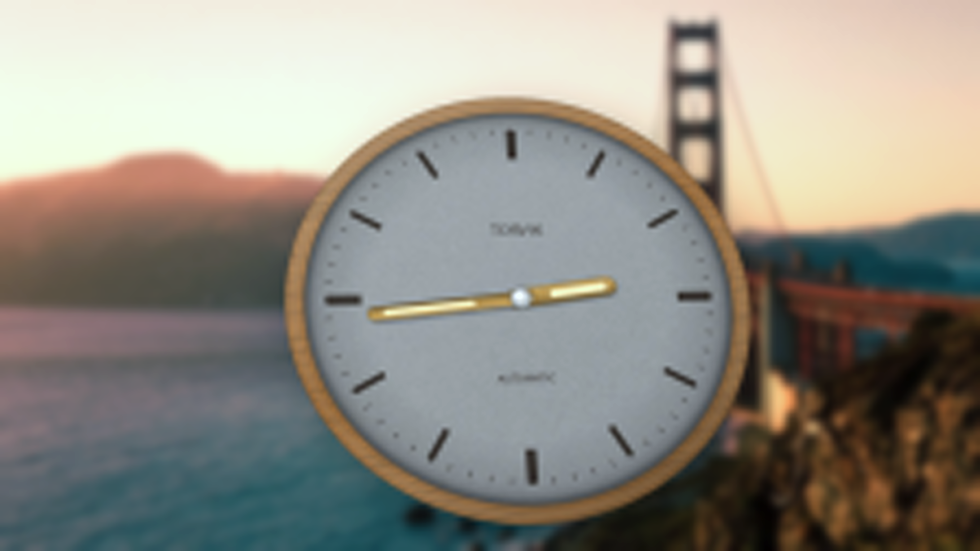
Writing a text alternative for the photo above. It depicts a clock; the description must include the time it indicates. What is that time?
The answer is 2:44
